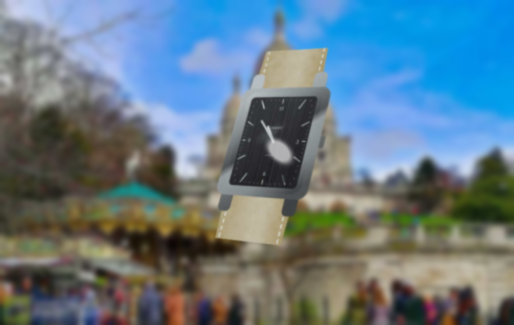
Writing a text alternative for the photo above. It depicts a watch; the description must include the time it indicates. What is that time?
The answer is 10:53
